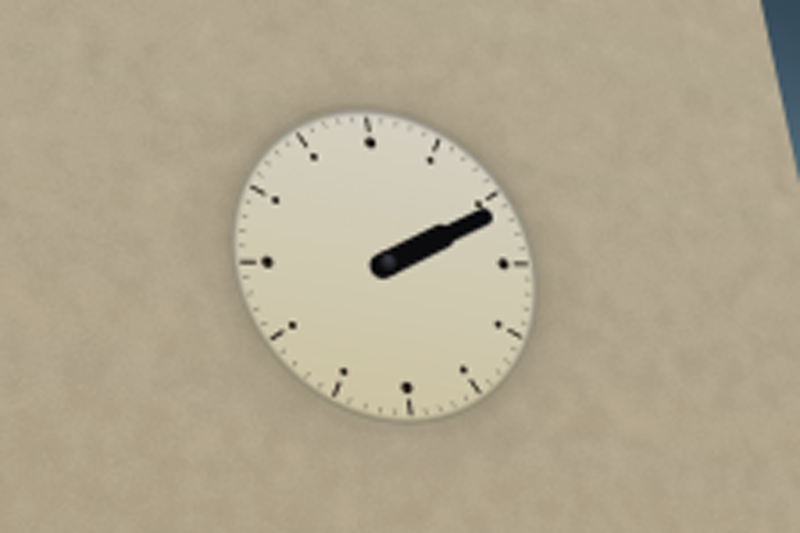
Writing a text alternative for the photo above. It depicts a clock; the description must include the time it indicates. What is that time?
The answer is 2:11
